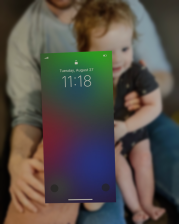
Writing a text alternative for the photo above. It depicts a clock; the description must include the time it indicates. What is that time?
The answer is 11:18
